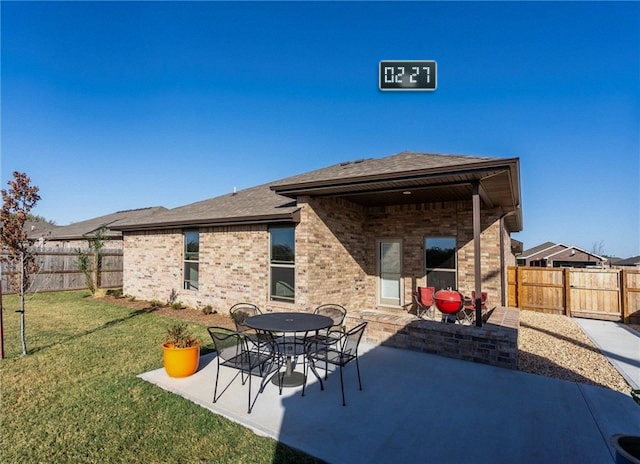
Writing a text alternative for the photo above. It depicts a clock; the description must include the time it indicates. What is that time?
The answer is 2:27
